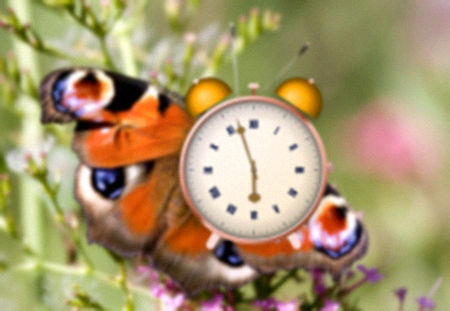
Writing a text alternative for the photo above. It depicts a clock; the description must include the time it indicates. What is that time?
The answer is 5:57
